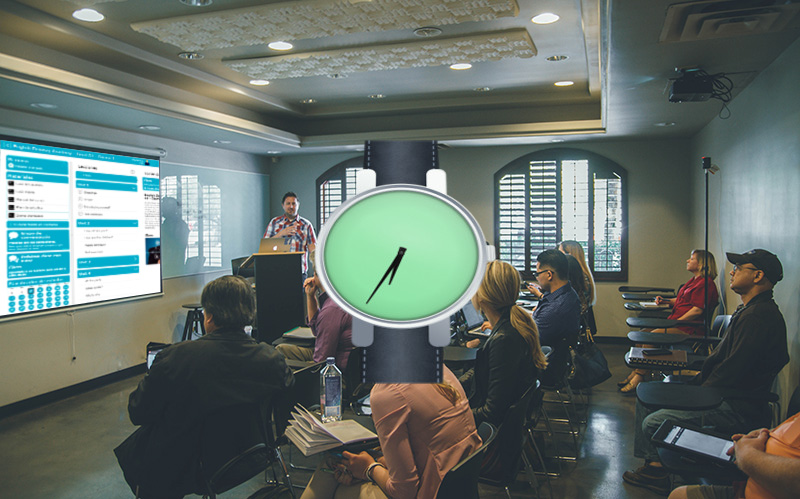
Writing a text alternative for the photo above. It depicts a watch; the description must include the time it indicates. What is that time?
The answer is 6:35
